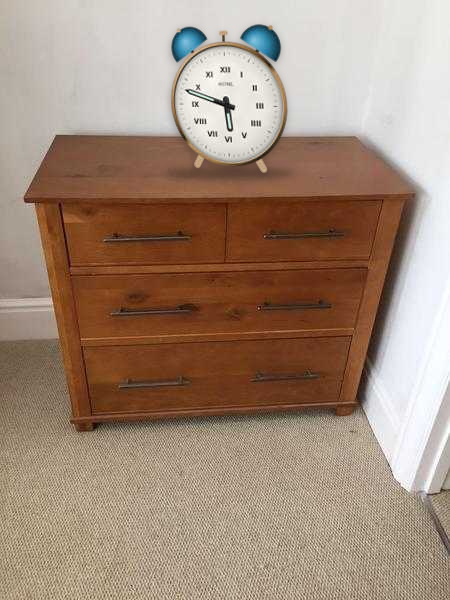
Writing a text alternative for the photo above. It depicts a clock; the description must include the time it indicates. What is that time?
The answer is 5:48
